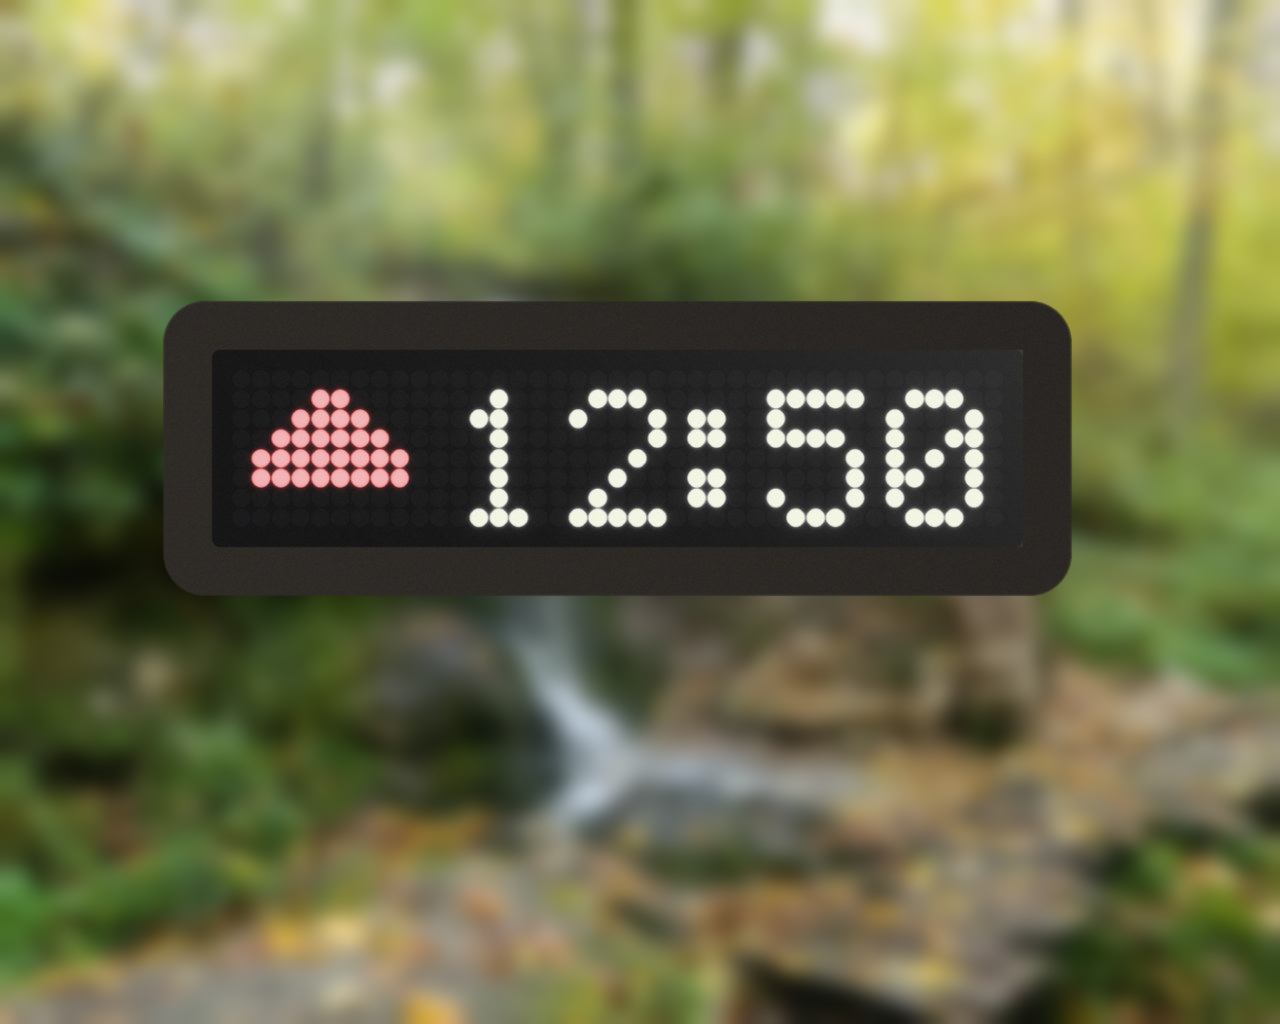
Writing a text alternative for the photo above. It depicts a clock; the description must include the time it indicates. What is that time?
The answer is 12:50
